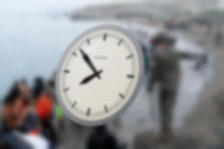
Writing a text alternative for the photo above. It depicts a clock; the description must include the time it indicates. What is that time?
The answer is 7:52
